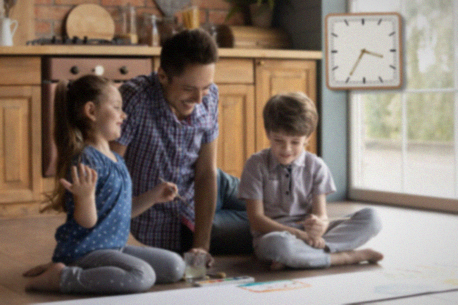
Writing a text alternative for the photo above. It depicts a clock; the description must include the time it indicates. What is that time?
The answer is 3:35
